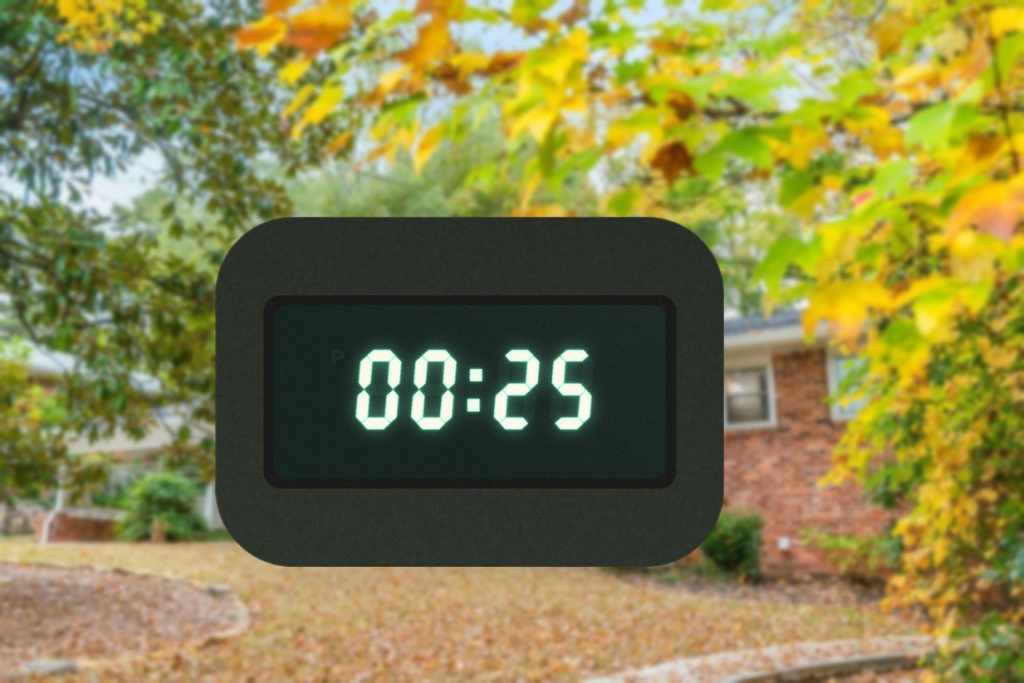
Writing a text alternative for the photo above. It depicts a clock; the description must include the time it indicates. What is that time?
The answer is 0:25
